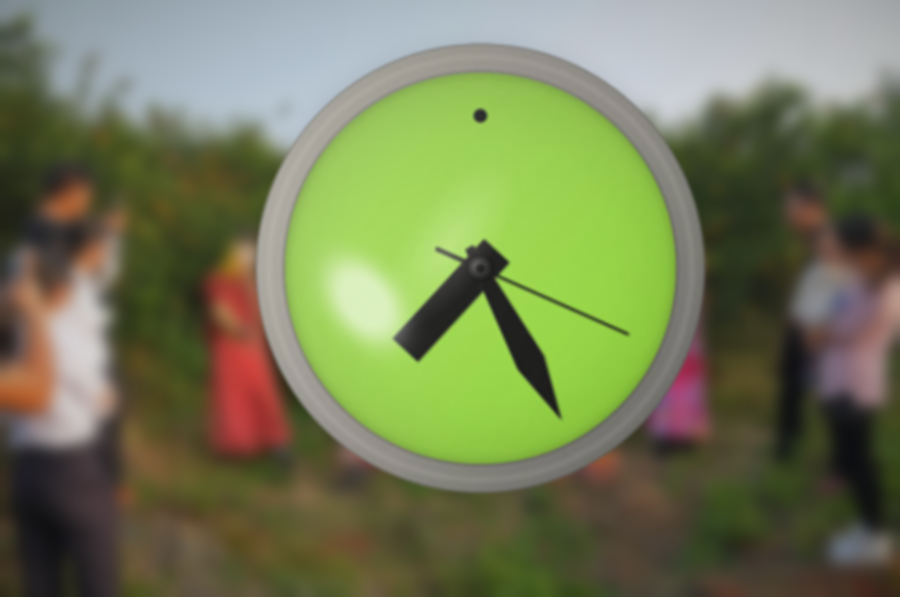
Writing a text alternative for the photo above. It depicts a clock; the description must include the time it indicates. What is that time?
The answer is 7:25:19
